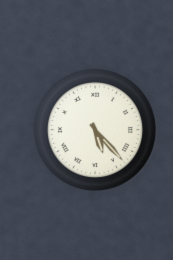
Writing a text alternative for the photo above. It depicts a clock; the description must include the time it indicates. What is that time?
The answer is 5:23
